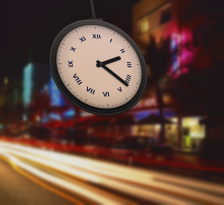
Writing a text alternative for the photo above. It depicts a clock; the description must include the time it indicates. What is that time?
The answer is 2:22
